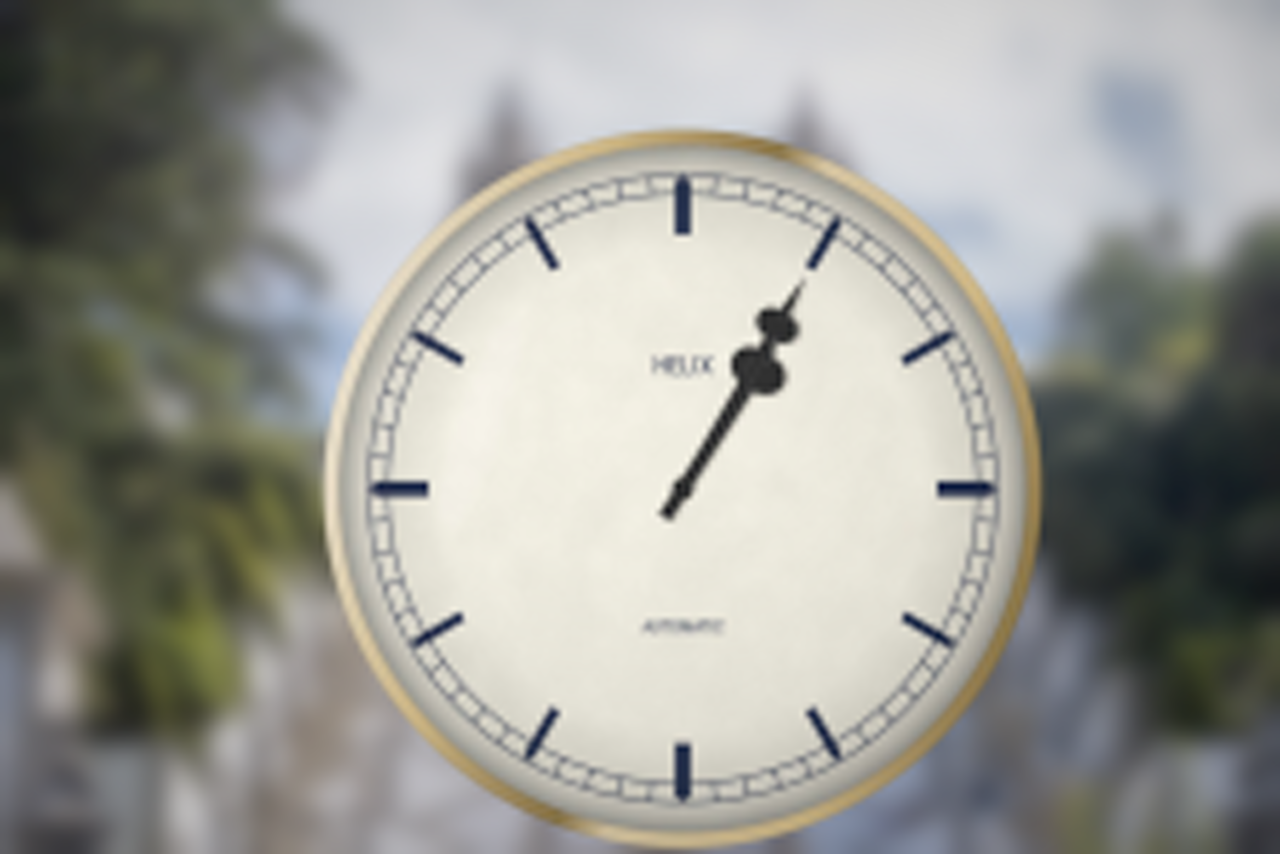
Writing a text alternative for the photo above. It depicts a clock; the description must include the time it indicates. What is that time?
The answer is 1:05
